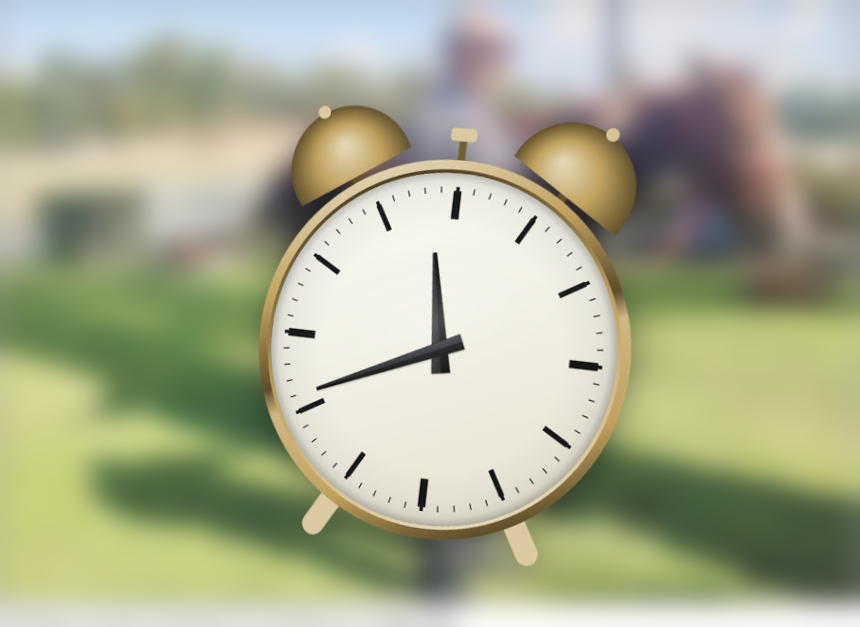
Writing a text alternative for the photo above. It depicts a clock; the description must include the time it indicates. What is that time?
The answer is 11:41
